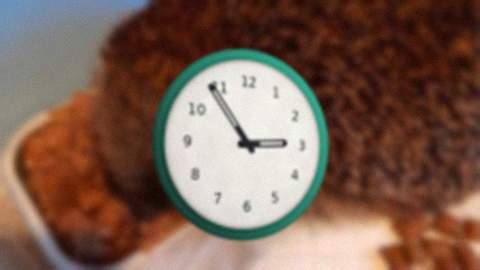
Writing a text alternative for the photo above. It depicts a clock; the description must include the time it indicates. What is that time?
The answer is 2:54
